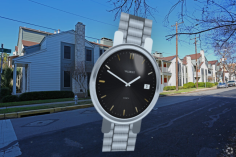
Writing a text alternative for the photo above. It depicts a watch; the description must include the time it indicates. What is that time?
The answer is 1:49
